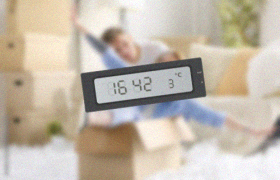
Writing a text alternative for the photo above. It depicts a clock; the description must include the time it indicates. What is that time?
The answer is 16:42
